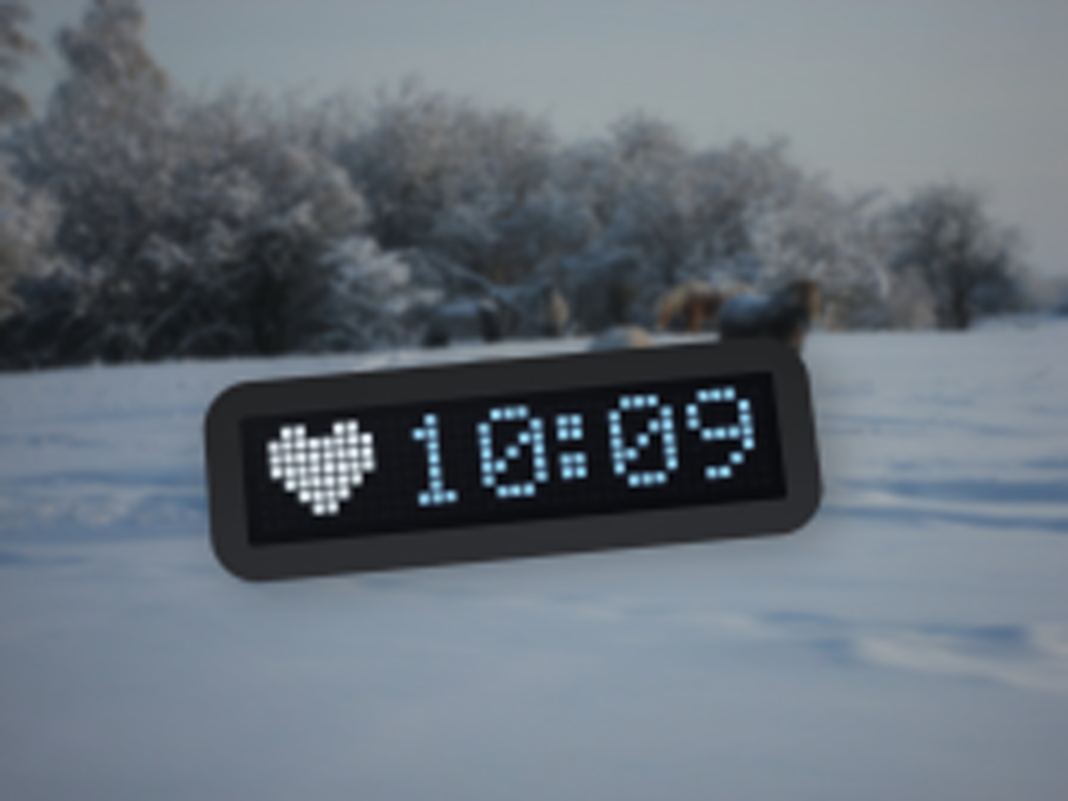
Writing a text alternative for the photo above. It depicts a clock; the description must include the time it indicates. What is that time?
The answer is 10:09
